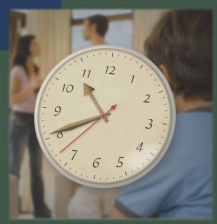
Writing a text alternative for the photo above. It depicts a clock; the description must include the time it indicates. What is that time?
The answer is 10:40:37
